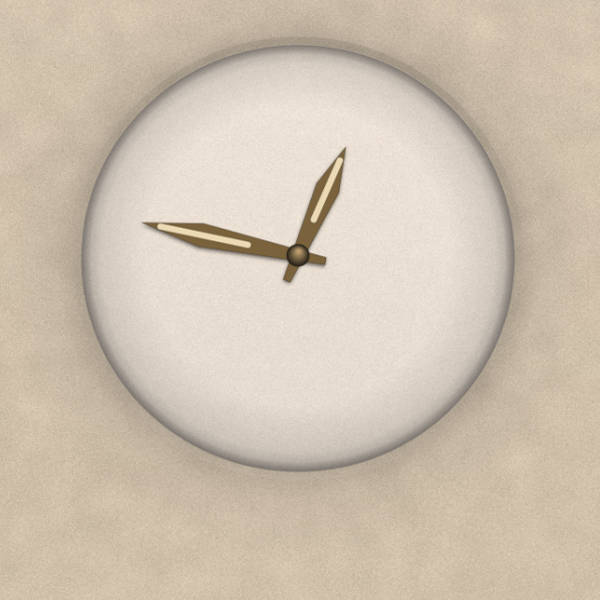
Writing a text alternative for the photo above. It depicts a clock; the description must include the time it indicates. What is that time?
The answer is 12:47
